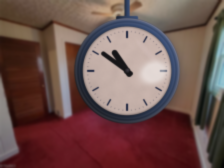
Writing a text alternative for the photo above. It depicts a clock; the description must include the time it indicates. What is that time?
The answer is 10:51
